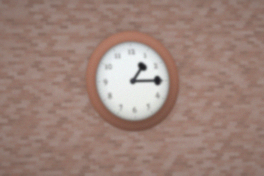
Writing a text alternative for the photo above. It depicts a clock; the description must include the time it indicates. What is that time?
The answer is 1:15
